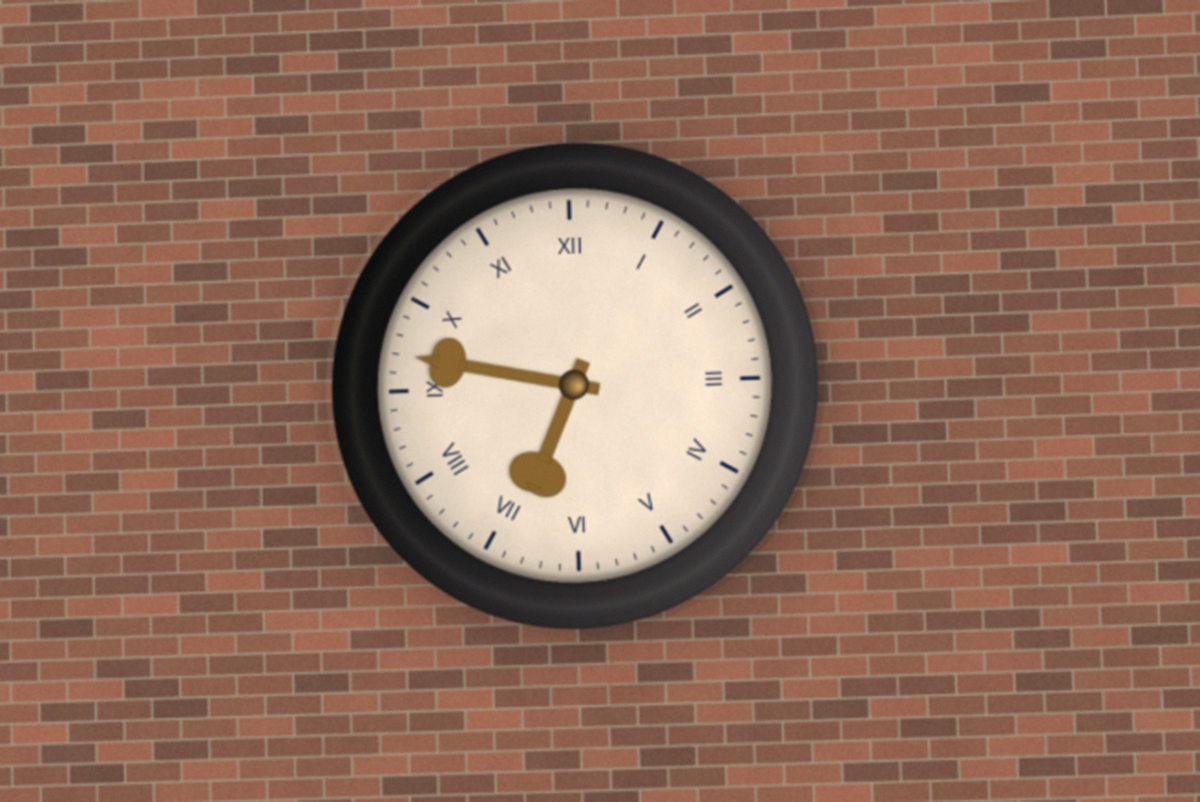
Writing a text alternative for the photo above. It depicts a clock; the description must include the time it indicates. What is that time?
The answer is 6:47
